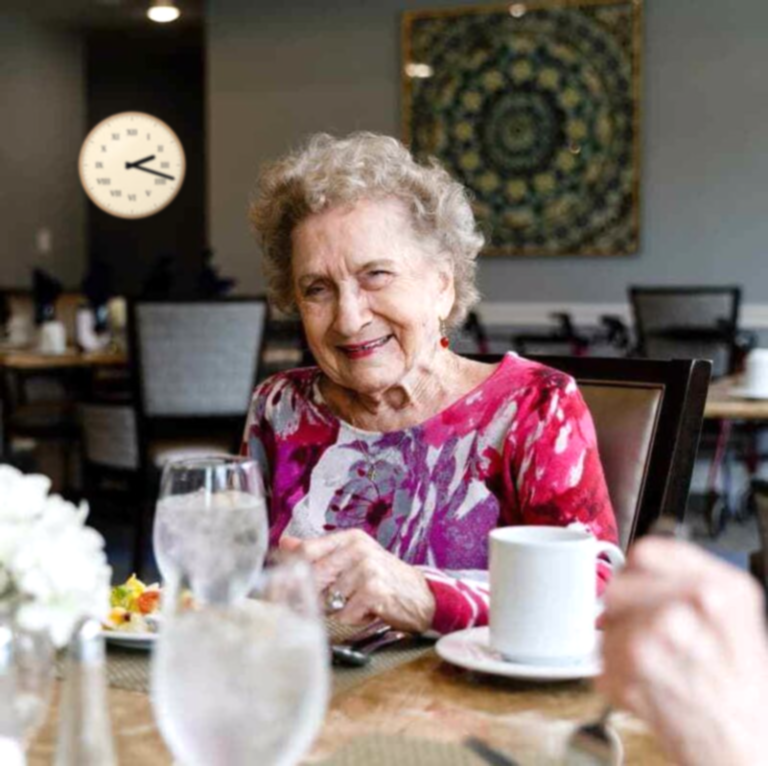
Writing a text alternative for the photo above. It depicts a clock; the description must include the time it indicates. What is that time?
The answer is 2:18
